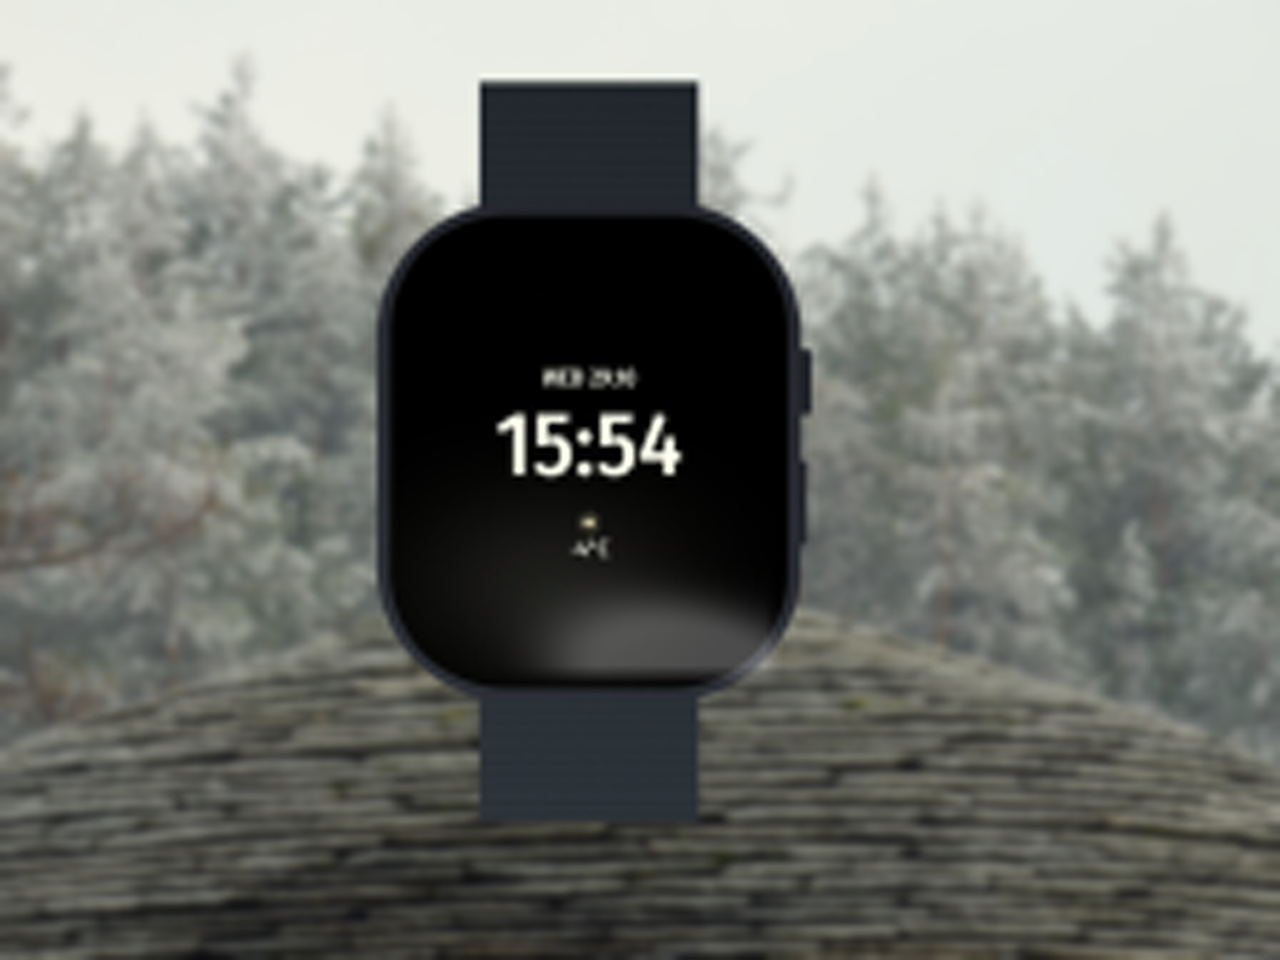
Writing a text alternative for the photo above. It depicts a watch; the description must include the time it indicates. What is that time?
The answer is 15:54
